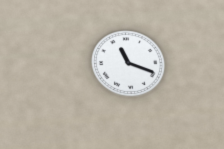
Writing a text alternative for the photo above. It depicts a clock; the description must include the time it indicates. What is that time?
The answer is 11:19
